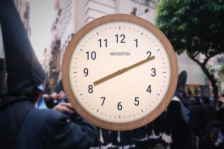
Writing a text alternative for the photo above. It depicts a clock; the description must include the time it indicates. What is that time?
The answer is 8:11
